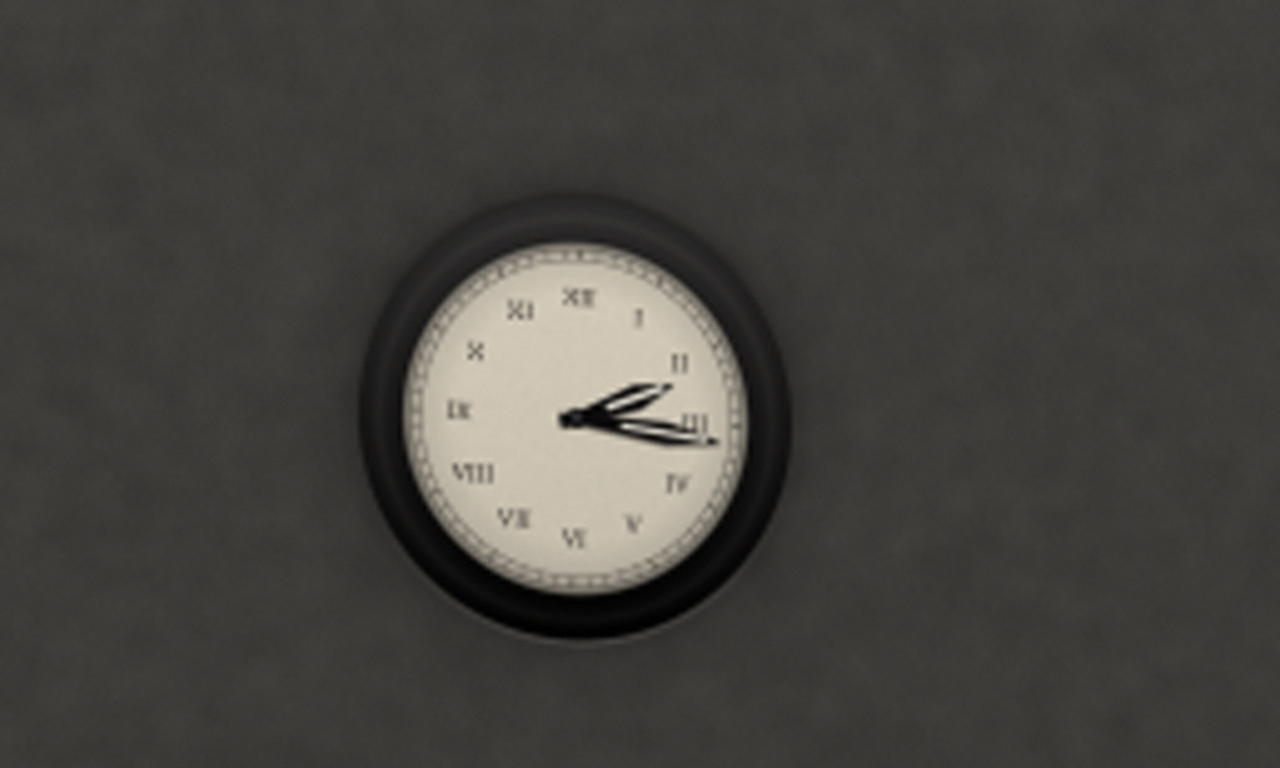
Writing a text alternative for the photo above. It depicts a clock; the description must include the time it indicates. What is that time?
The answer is 2:16
